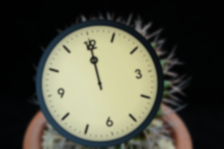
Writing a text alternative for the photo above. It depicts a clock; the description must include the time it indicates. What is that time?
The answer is 12:00
